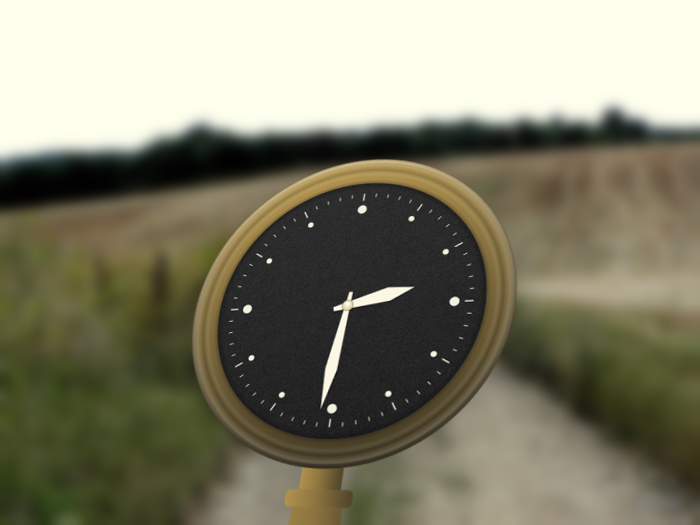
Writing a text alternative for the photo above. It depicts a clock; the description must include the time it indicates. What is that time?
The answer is 2:31
